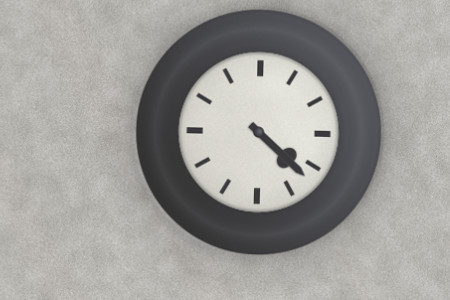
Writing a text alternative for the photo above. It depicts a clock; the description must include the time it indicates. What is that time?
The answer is 4:22
